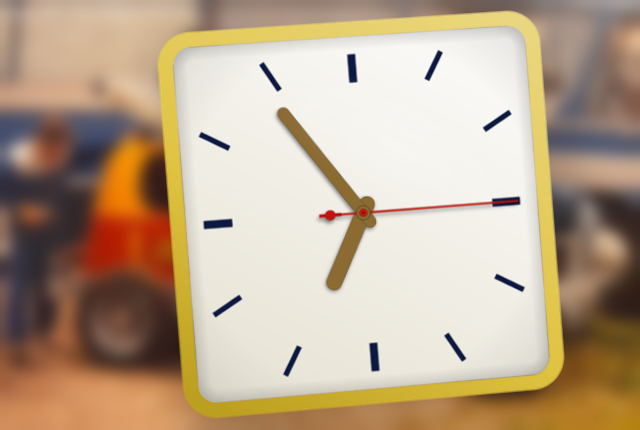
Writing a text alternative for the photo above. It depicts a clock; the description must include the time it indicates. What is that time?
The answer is 6:54:15
